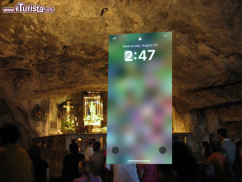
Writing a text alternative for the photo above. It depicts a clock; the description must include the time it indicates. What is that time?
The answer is 2:47
